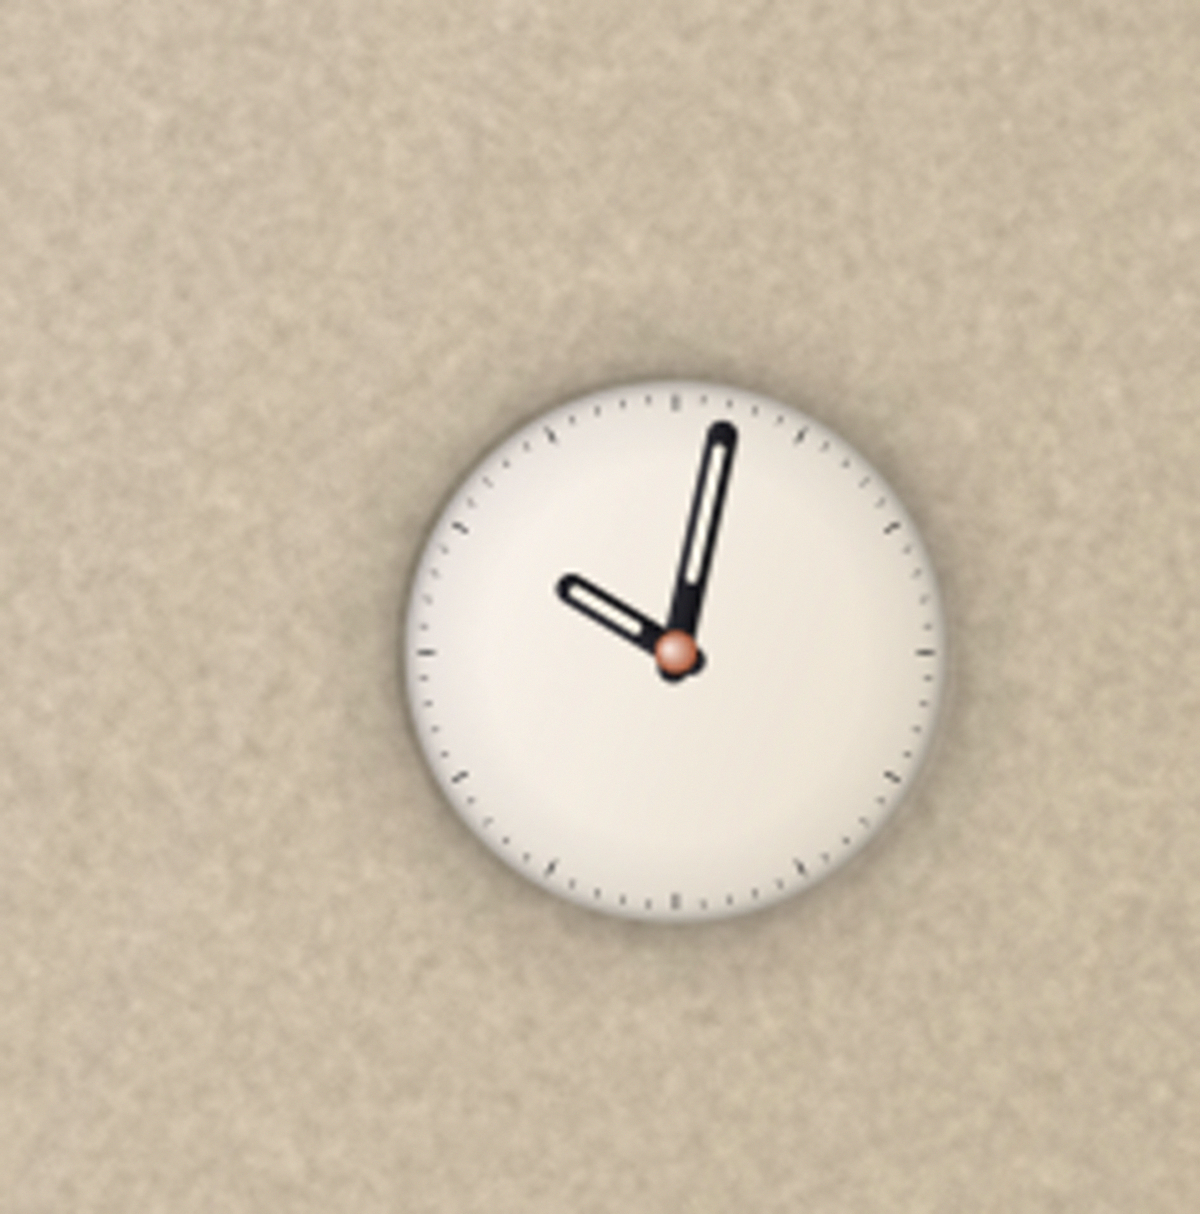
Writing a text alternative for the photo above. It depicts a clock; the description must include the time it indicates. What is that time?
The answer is 10:02
